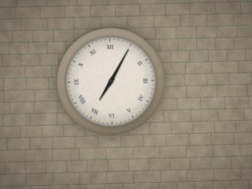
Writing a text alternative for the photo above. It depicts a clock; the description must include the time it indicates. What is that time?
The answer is 7:05
